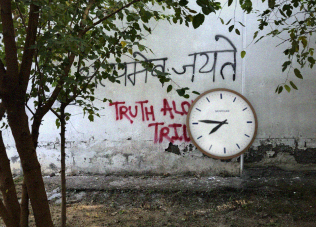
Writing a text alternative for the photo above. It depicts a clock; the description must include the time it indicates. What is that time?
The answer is 7:46
